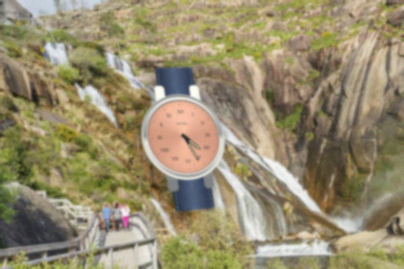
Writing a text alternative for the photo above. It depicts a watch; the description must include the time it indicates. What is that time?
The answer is 4:26
